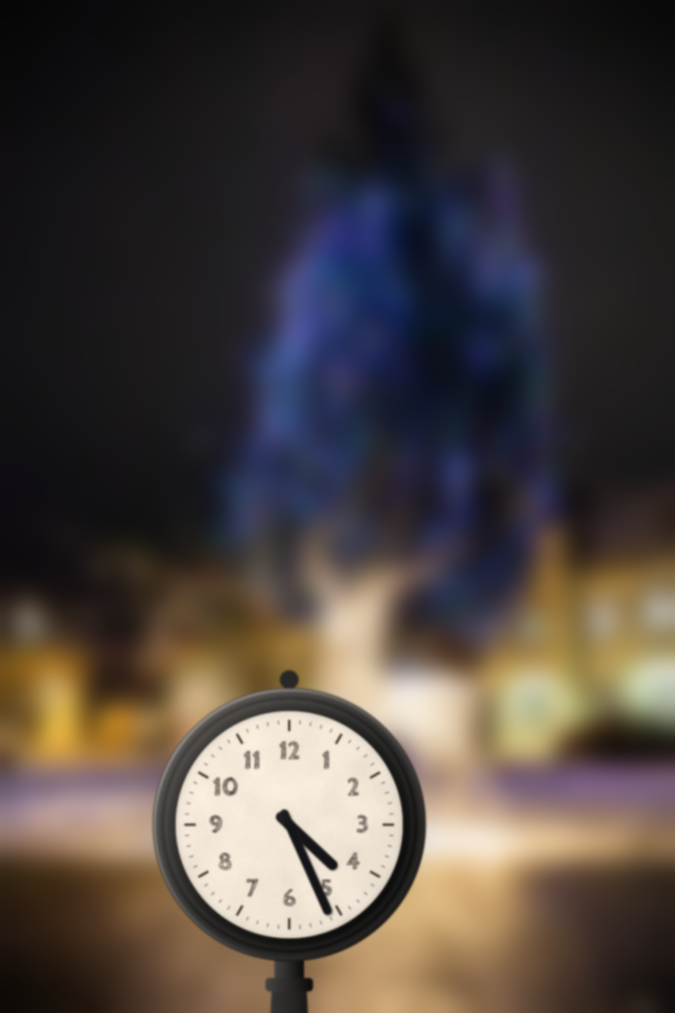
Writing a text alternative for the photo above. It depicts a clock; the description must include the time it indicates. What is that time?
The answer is 4:26
